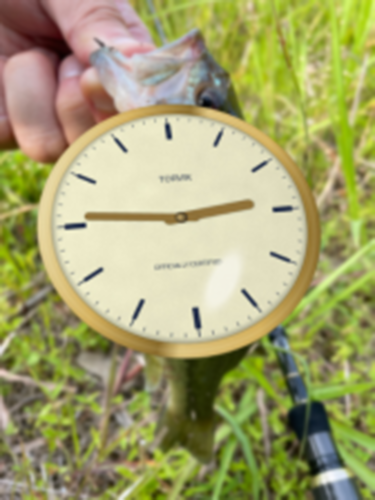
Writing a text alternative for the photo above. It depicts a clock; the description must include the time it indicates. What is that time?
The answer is 2:46
